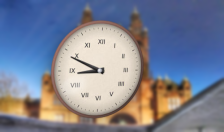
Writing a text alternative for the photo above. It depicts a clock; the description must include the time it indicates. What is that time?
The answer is 8:49
